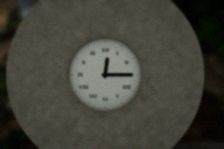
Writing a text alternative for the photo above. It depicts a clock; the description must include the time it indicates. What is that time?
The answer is 12:15
